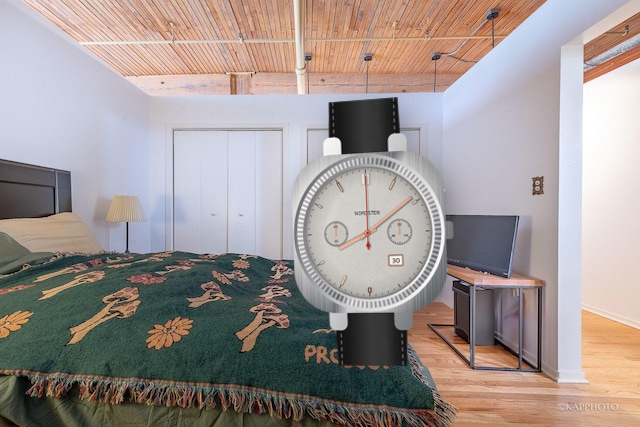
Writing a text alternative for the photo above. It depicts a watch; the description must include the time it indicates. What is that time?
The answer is 8:09
